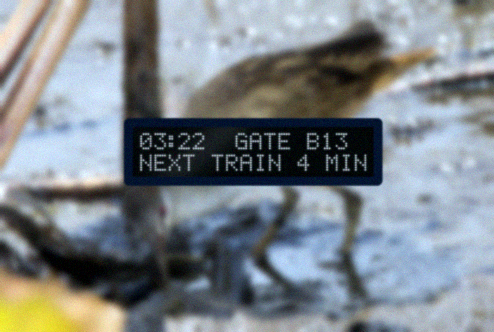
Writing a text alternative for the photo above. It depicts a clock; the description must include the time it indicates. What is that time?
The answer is 3:22
